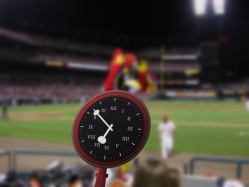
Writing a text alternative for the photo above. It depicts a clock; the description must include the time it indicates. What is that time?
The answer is 6:52
